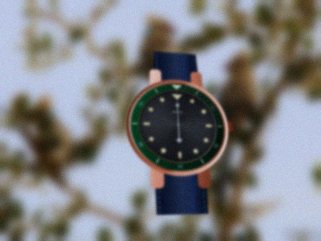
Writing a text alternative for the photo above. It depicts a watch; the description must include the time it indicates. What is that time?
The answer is 6:00
